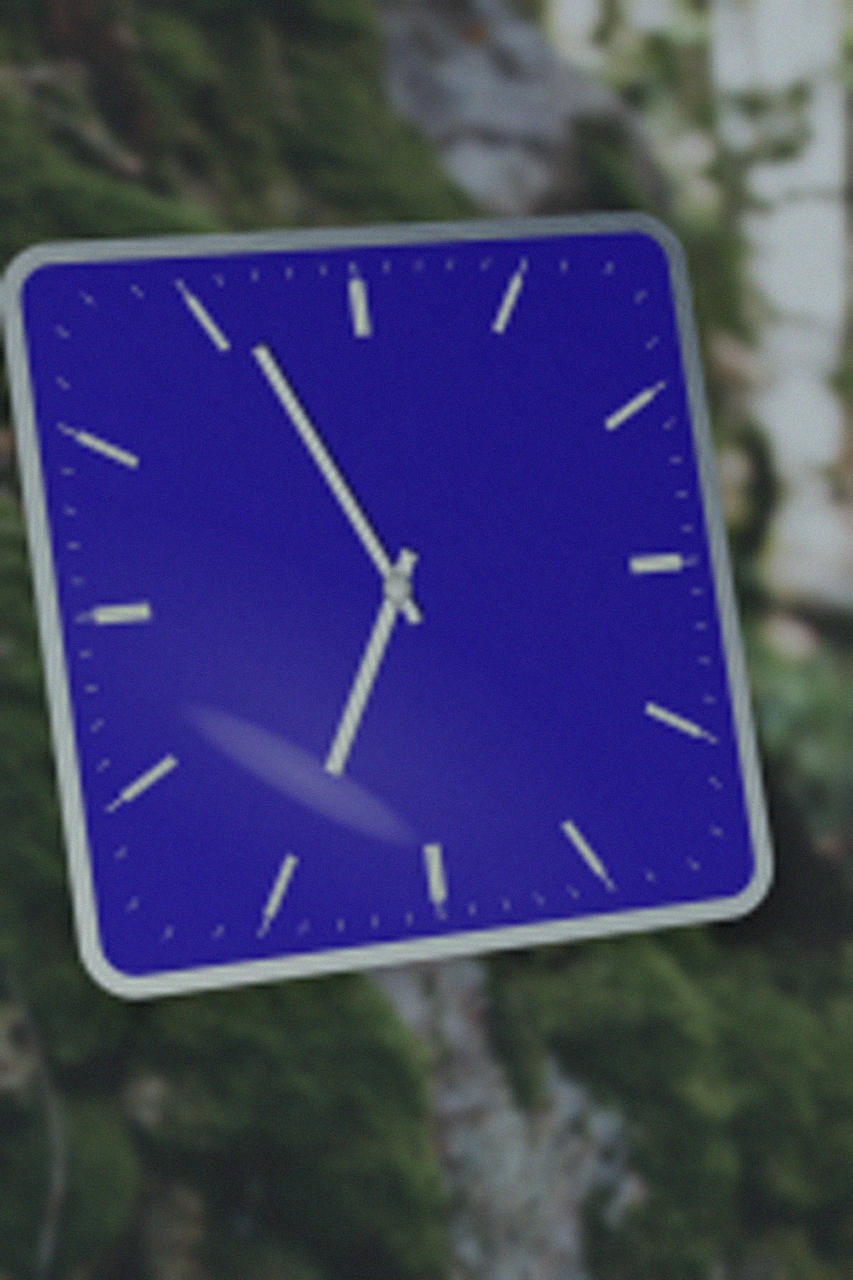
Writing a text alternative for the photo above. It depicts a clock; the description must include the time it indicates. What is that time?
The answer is 6:56
